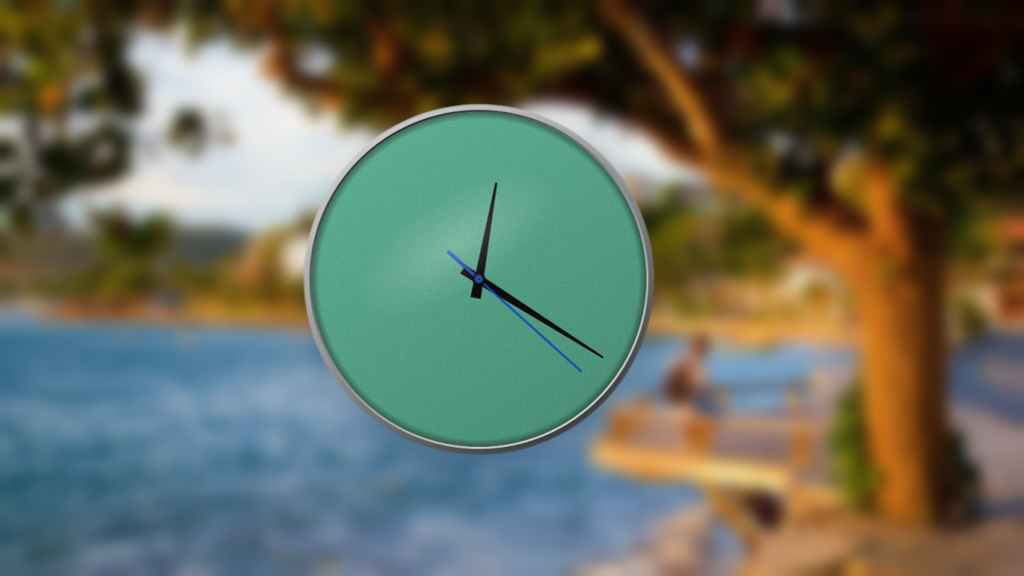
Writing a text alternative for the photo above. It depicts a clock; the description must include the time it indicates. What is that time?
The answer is 12:20:22
